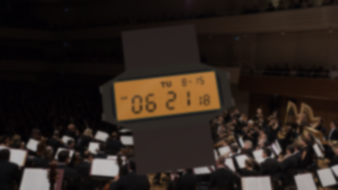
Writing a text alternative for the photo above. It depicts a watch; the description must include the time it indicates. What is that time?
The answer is 6:21:18
